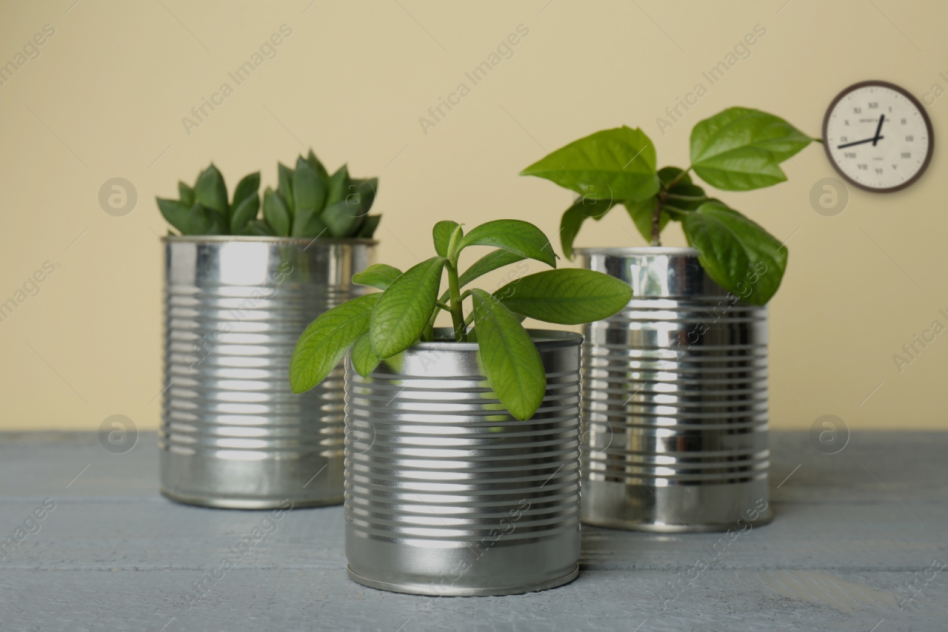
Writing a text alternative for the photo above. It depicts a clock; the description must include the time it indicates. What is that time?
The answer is 12:43
